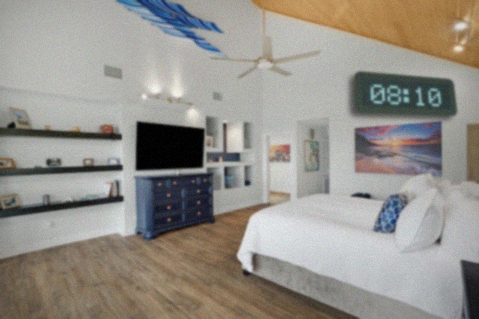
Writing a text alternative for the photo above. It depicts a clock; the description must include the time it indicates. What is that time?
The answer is 8:10
